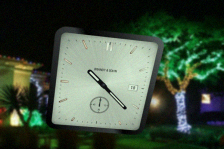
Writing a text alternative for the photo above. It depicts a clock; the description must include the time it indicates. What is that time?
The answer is 10:22
